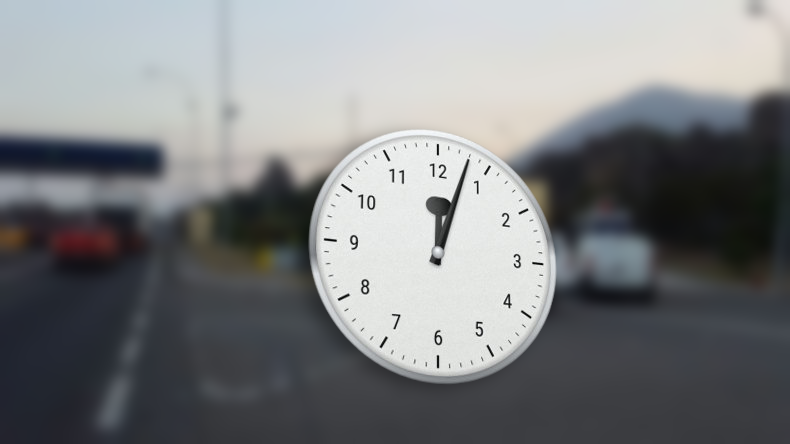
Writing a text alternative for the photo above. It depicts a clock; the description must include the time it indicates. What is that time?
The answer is 12:03
